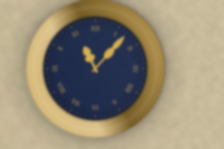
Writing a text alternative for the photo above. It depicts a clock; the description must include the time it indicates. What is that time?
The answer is 11:07
